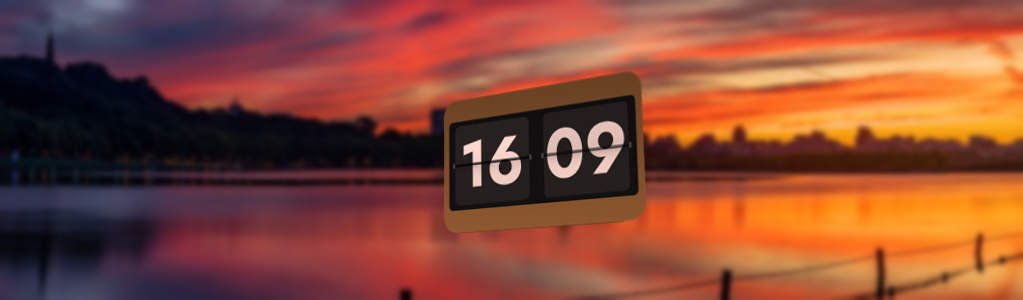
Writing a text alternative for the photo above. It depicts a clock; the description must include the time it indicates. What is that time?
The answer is 16:09
